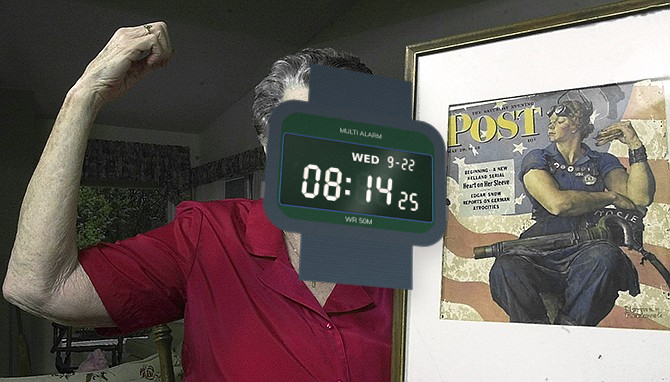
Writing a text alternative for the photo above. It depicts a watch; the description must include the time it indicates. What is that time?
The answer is 8:14:25
